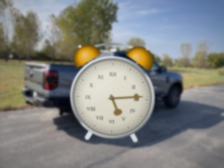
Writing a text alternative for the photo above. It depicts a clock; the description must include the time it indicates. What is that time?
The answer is 5:14
